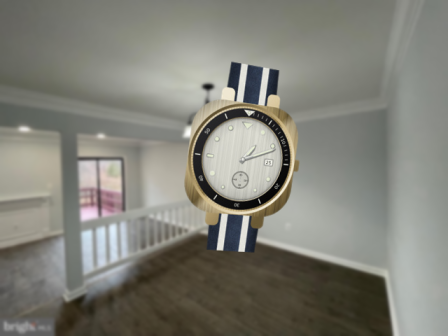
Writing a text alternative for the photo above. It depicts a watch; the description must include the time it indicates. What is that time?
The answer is 1:11
